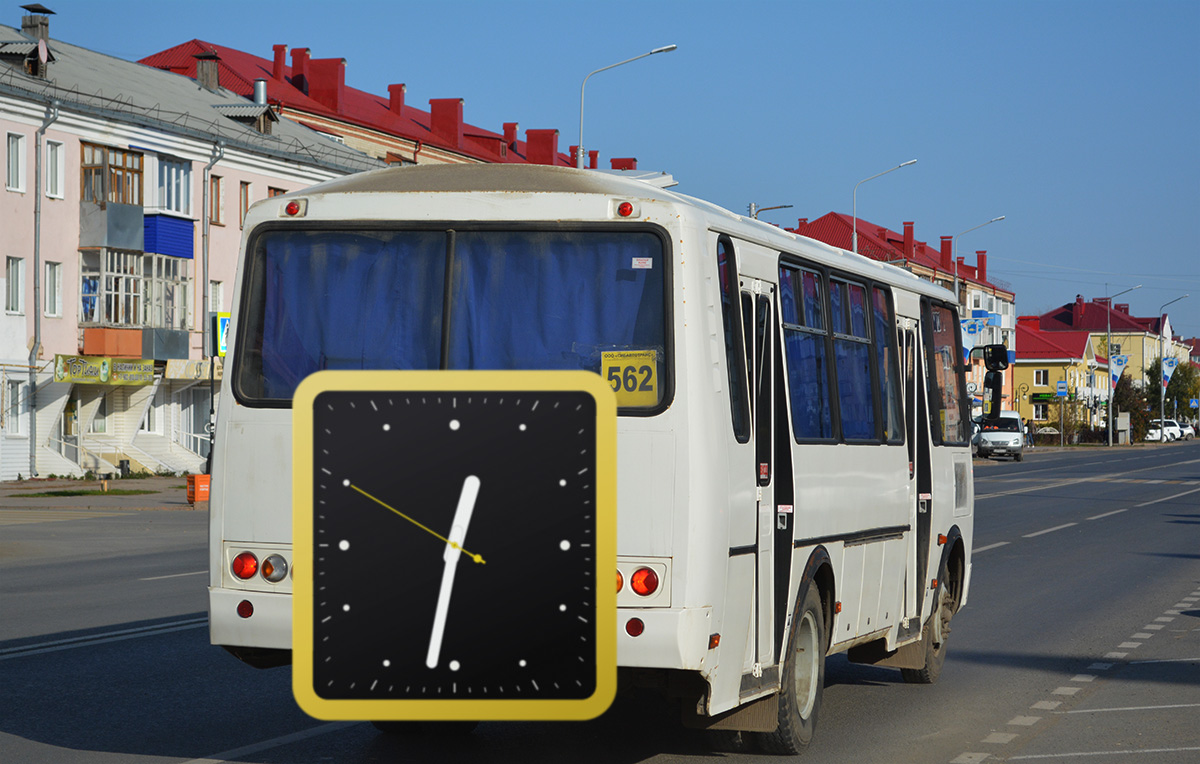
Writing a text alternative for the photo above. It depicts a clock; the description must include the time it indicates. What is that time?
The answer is 12:31:50
